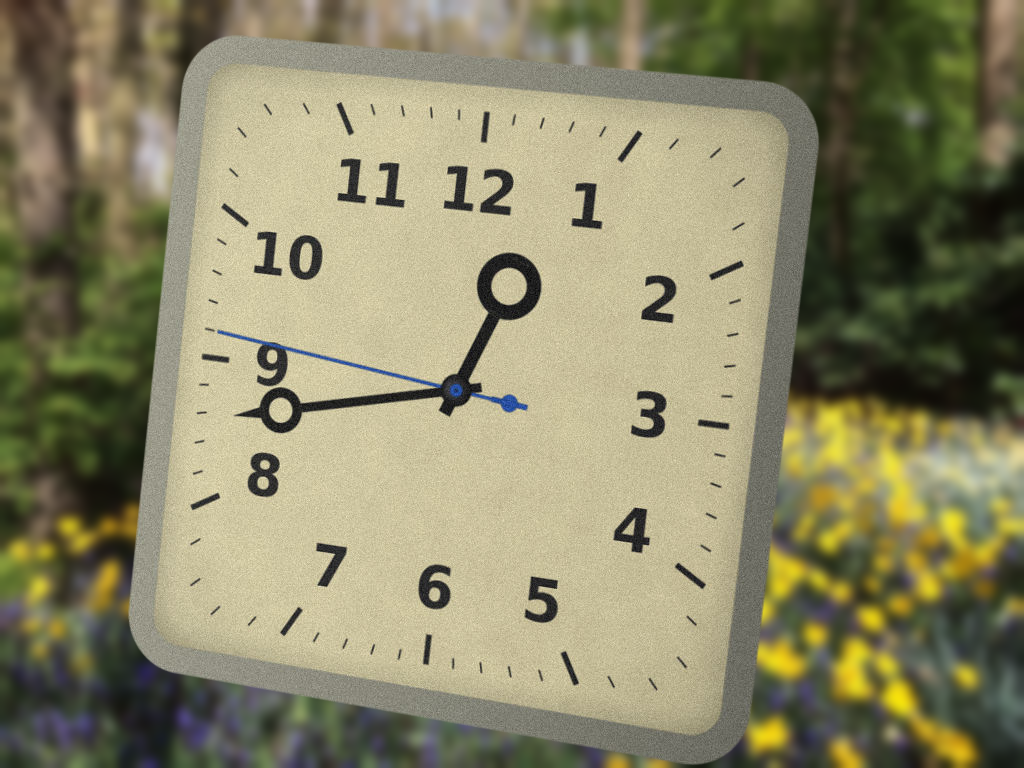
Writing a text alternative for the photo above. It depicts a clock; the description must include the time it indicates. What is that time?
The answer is 12:42:46
